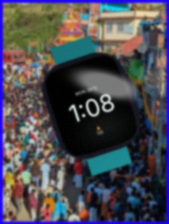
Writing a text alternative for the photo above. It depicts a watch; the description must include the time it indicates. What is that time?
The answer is 1:08
